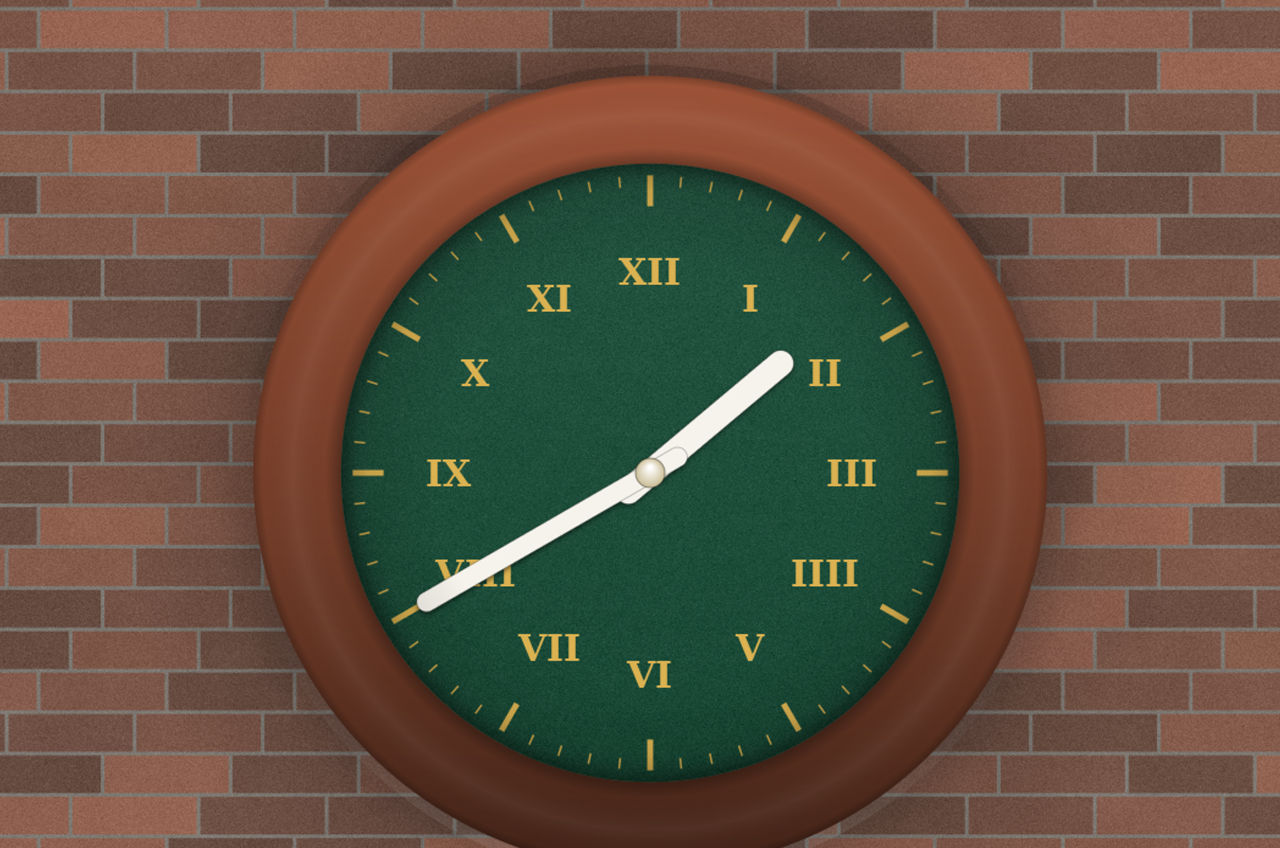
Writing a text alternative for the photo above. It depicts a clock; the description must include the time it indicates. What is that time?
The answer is 1:40
